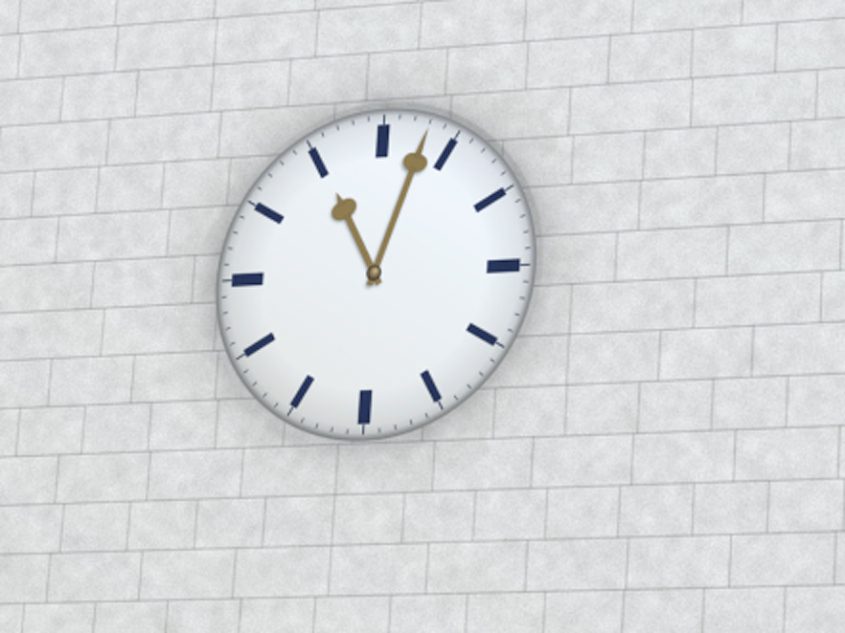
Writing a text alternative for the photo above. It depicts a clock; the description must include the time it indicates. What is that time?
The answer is 11:03
